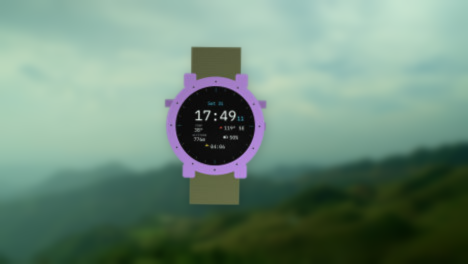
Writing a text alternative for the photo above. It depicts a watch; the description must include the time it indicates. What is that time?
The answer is 17:49
